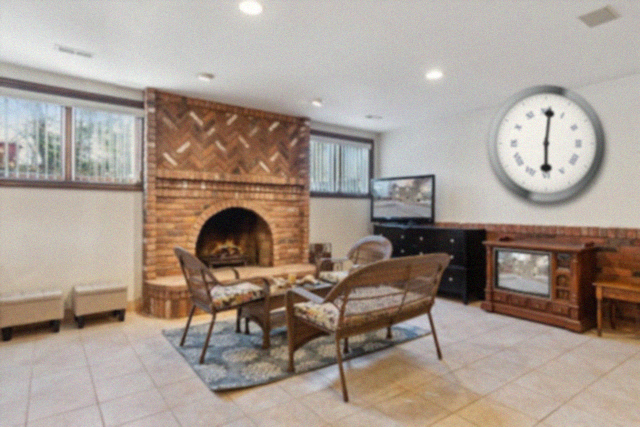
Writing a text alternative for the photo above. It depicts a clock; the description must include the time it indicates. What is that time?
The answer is 6:01
